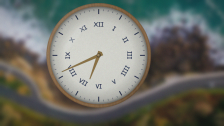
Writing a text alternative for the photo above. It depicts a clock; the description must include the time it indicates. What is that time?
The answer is 6:41
